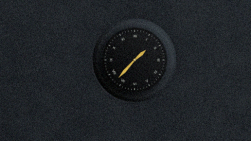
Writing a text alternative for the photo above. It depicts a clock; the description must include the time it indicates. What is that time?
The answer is 1:37
